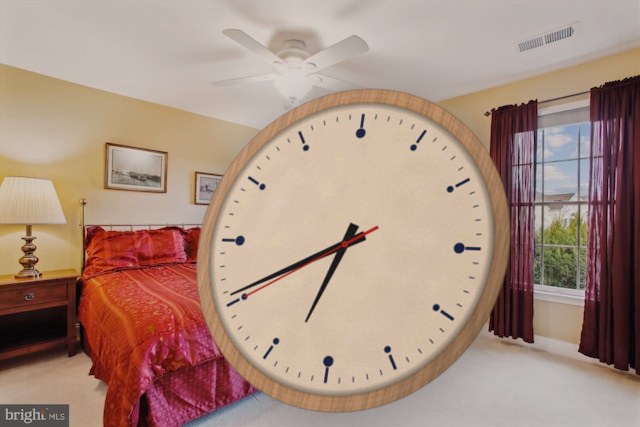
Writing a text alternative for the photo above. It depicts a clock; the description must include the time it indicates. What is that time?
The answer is 6:40:40
